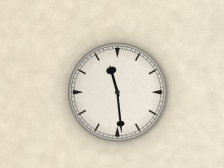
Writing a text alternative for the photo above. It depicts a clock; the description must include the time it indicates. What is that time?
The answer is 11:29
